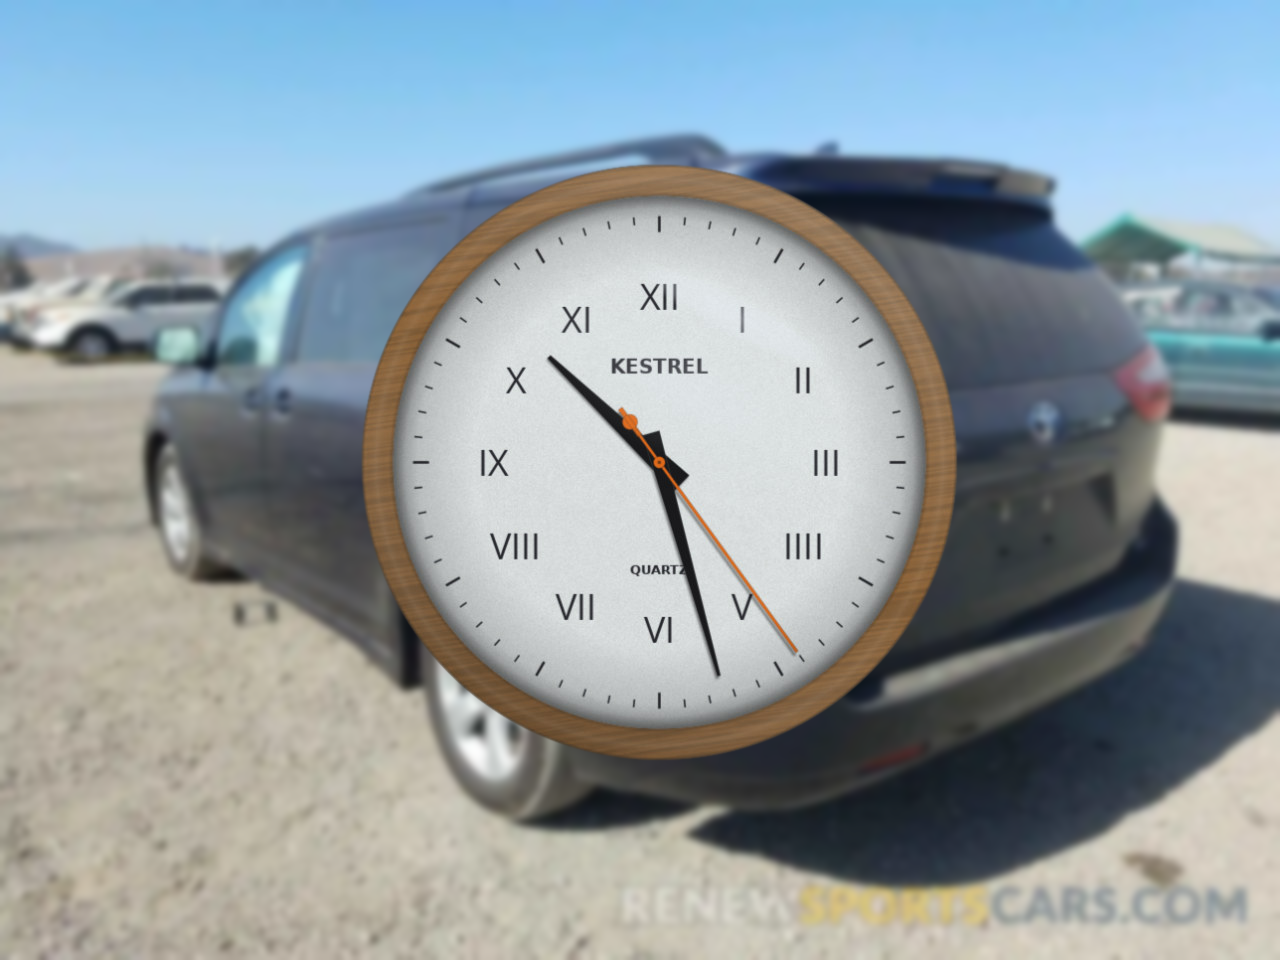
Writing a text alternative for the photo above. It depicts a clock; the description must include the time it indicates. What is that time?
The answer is 10:27:24
